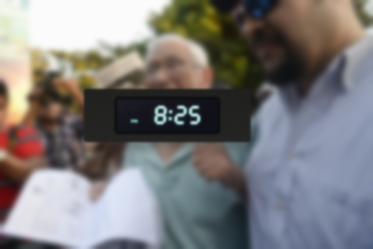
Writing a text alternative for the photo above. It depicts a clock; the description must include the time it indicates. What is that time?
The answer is 8:25
